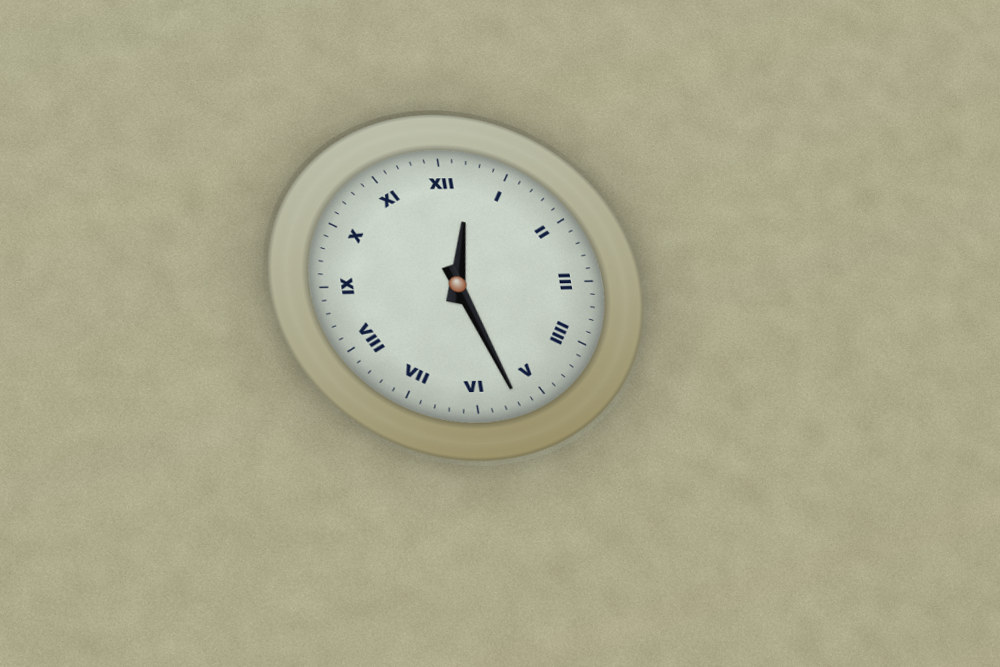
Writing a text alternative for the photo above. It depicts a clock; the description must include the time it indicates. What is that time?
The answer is 12:27
